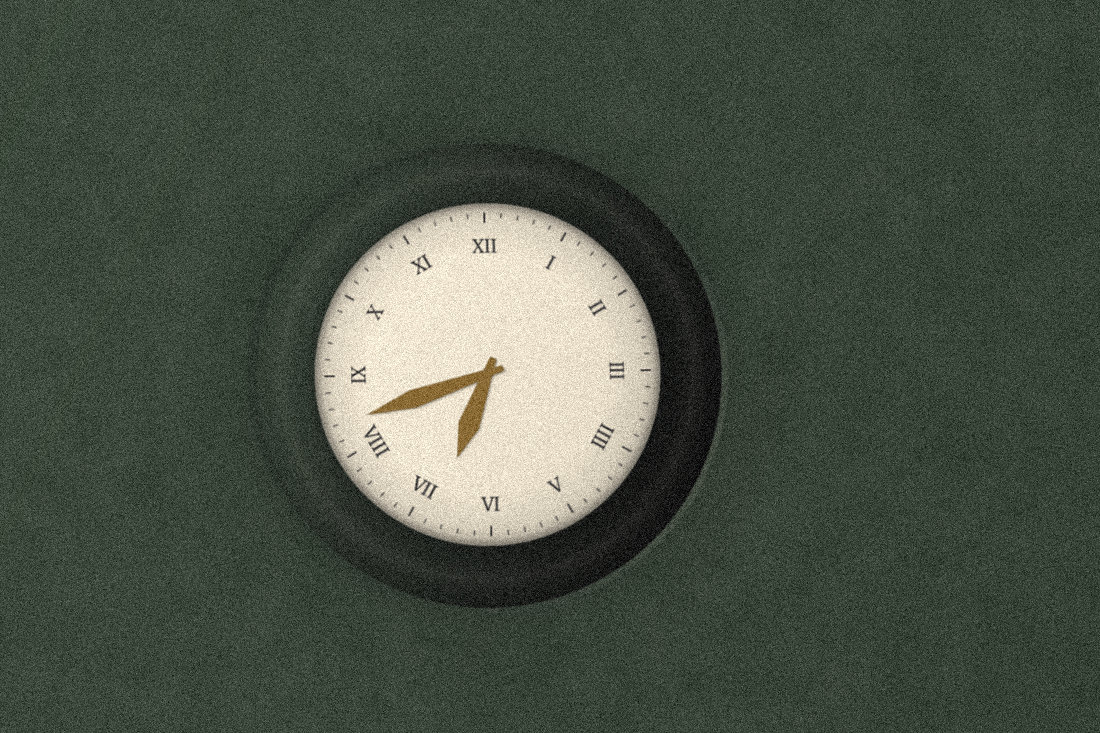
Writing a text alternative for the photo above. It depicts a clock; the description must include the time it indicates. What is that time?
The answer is 6:42
